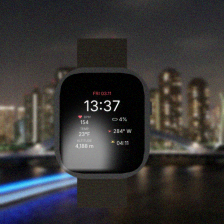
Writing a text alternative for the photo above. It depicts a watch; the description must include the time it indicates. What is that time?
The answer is 13:37
